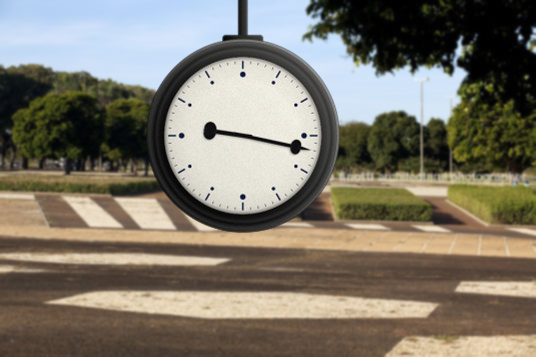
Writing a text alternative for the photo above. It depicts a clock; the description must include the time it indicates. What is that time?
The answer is 9:17
